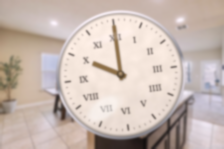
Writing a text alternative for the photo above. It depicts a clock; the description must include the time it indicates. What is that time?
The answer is 10:00
